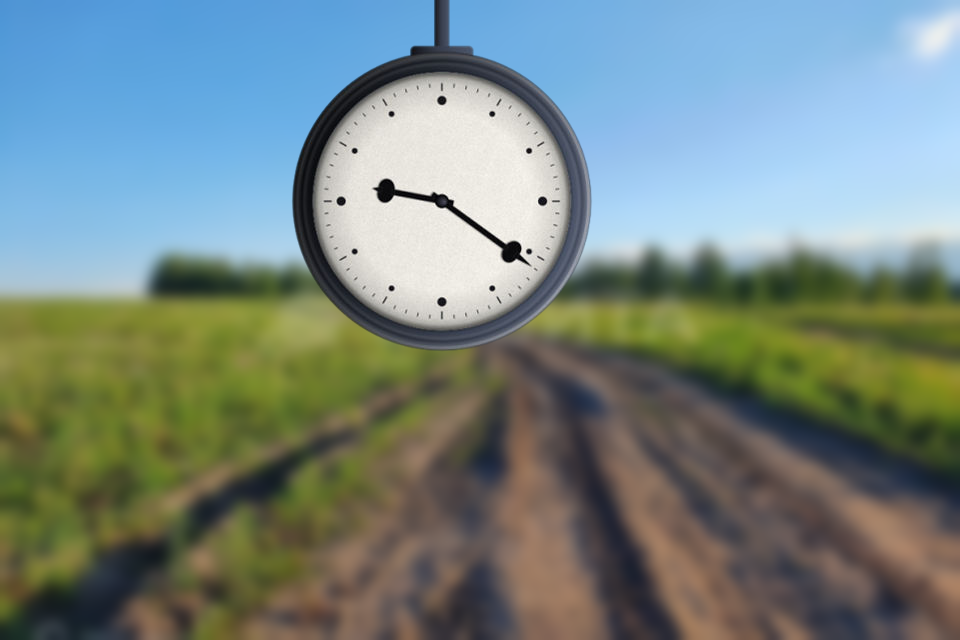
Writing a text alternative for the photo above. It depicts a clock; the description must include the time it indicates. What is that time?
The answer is 9:21
